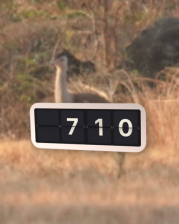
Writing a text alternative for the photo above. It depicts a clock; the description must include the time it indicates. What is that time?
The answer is 7:10
